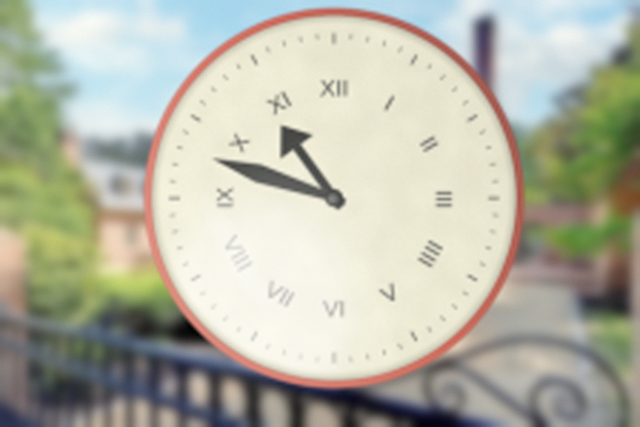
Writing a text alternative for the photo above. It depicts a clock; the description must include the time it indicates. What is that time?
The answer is 10:48
